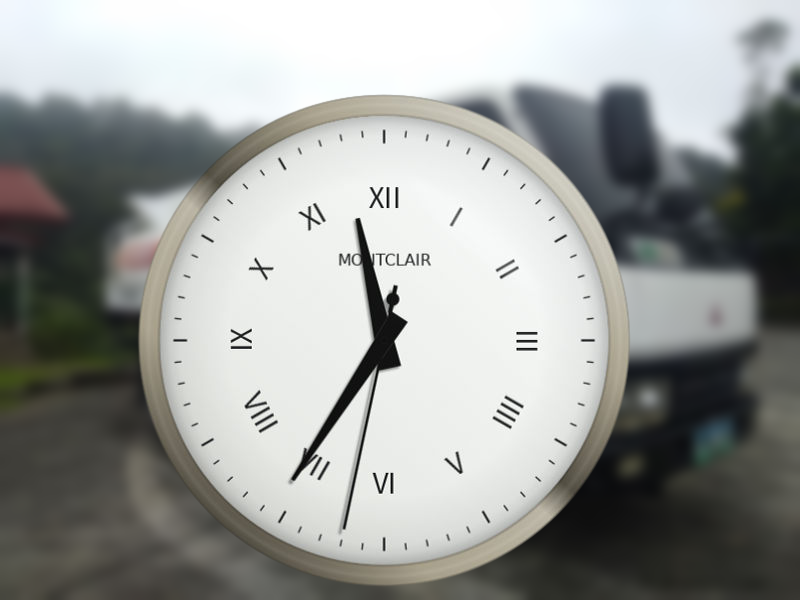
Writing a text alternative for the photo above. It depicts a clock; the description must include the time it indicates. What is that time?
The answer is 11:35:32
